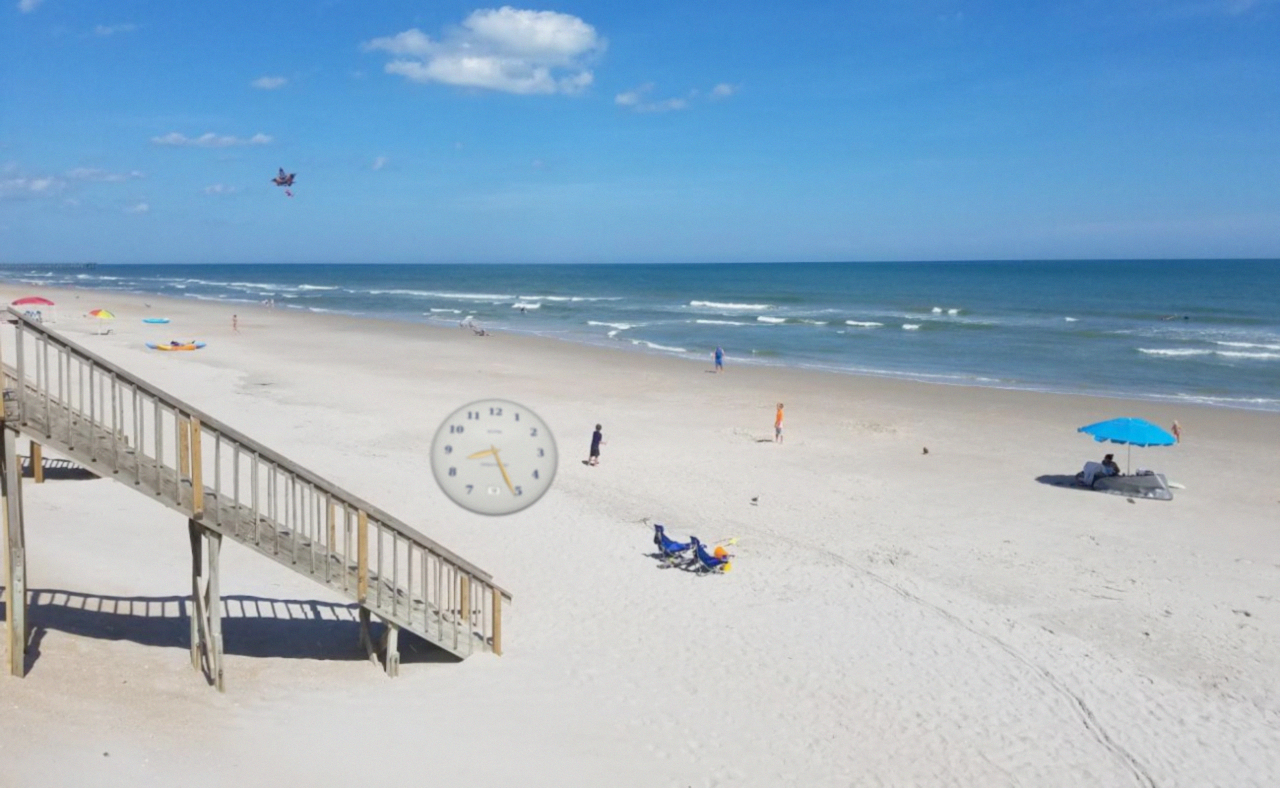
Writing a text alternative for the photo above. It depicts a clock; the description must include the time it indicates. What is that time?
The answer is 8:26
